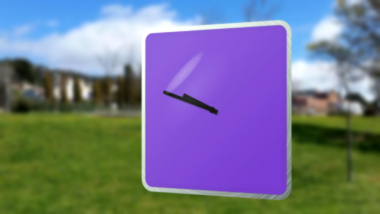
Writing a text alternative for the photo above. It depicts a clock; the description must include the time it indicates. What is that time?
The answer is 9:48
